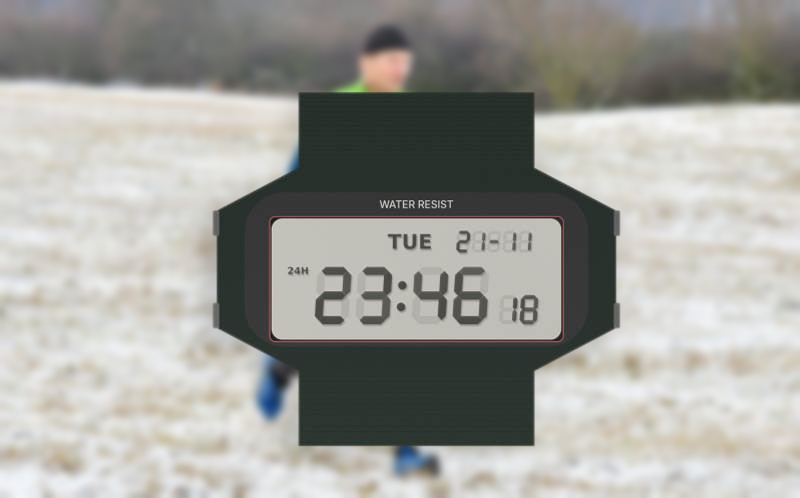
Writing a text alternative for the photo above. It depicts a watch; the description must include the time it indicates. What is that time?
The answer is 23:46:18
